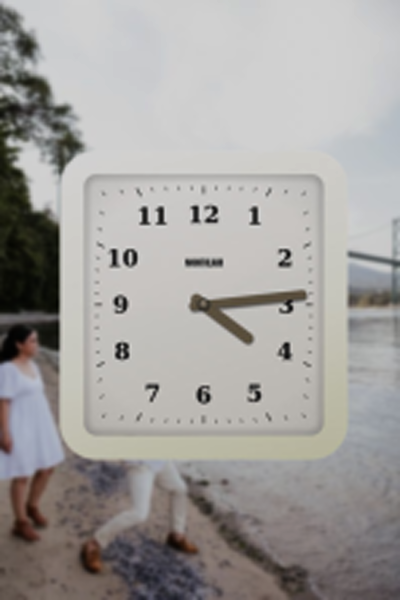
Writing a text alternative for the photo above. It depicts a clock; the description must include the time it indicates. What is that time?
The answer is 4:14
